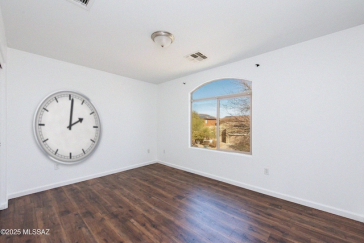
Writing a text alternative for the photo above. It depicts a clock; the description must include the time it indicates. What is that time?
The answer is 2:01
